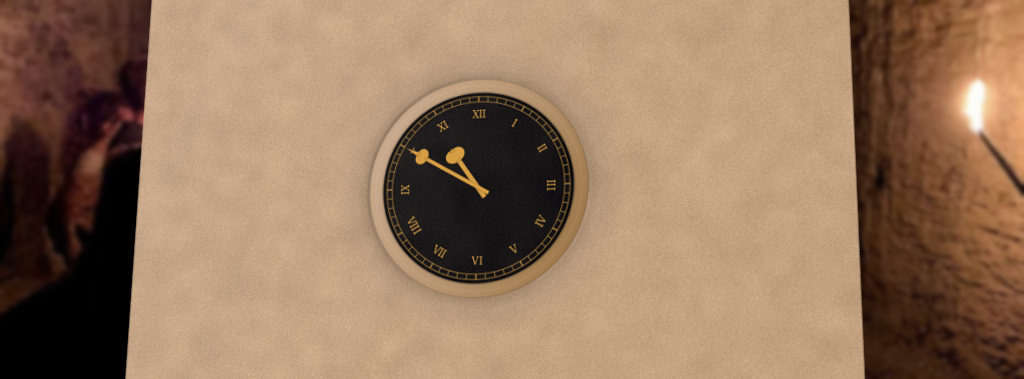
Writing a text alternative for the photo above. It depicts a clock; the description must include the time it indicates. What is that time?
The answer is 10:50
